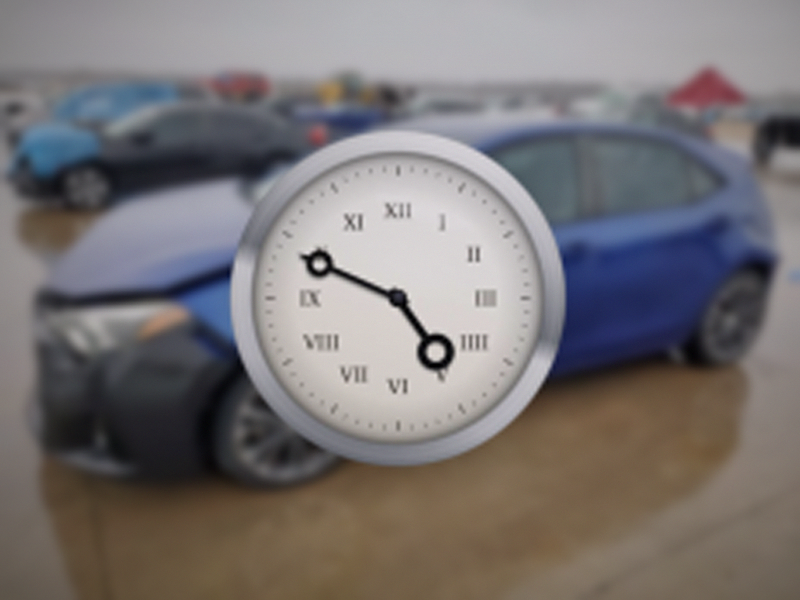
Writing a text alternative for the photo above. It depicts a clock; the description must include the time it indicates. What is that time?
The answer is 4:49
